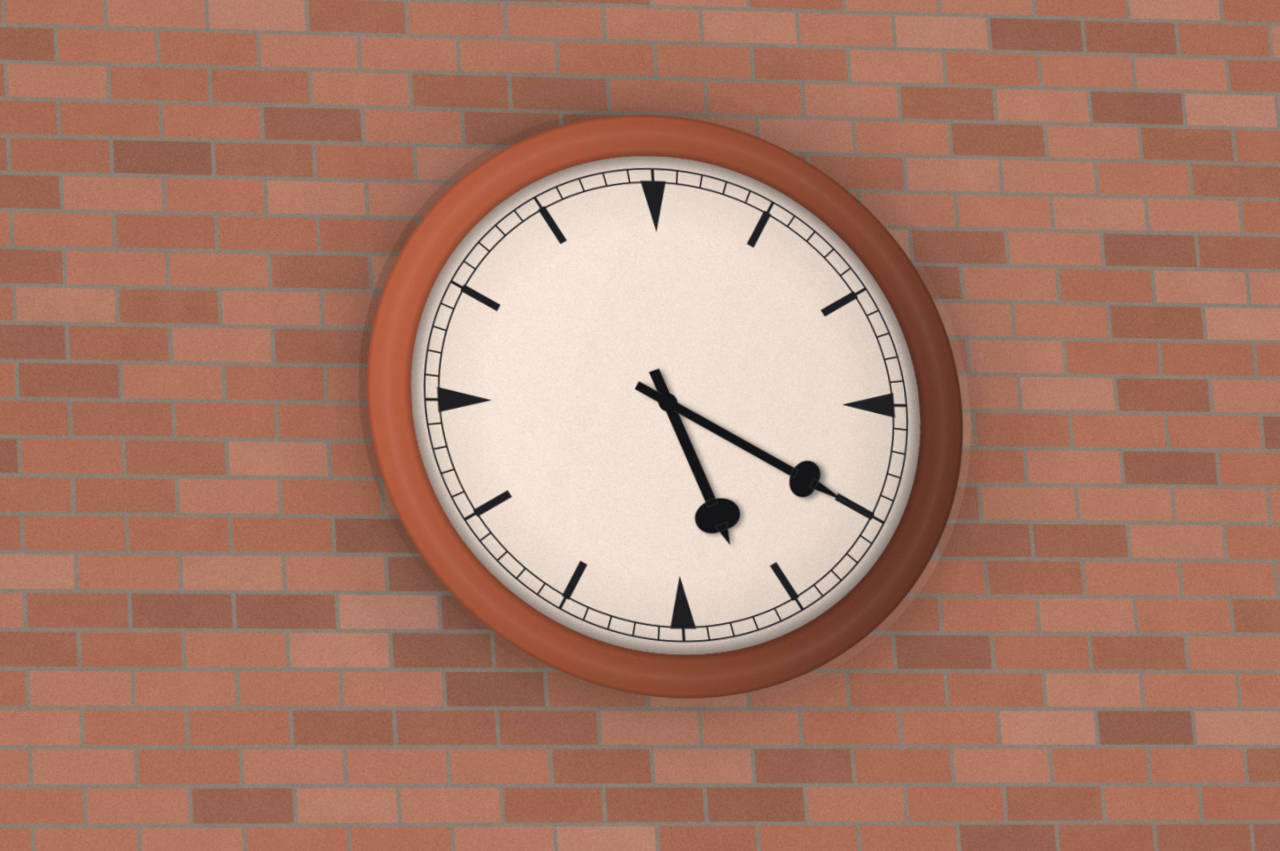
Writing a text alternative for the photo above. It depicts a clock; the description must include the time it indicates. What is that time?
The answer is 5:20
